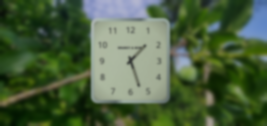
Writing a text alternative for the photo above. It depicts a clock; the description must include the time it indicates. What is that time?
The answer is 1:27
